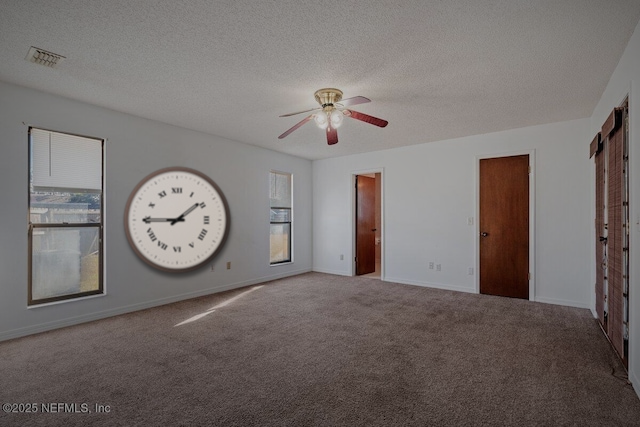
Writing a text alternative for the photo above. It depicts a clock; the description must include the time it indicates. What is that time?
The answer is 1:45
